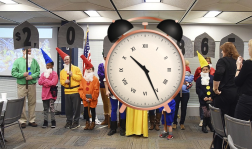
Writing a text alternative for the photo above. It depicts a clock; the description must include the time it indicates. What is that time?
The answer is 10:26
